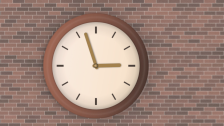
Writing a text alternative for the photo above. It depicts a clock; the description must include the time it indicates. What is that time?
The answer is 2:57
